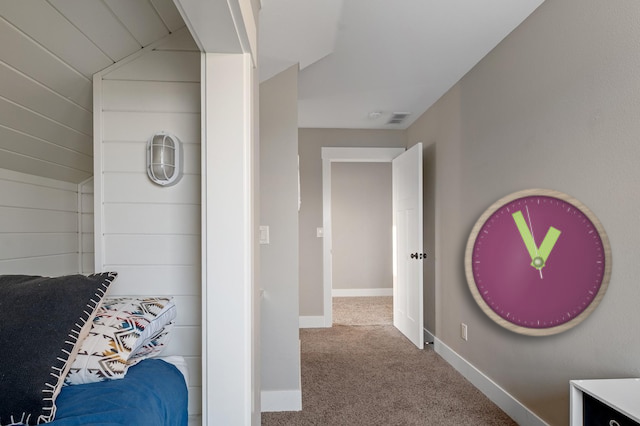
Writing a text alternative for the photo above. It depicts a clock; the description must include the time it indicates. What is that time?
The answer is 12:55:58
